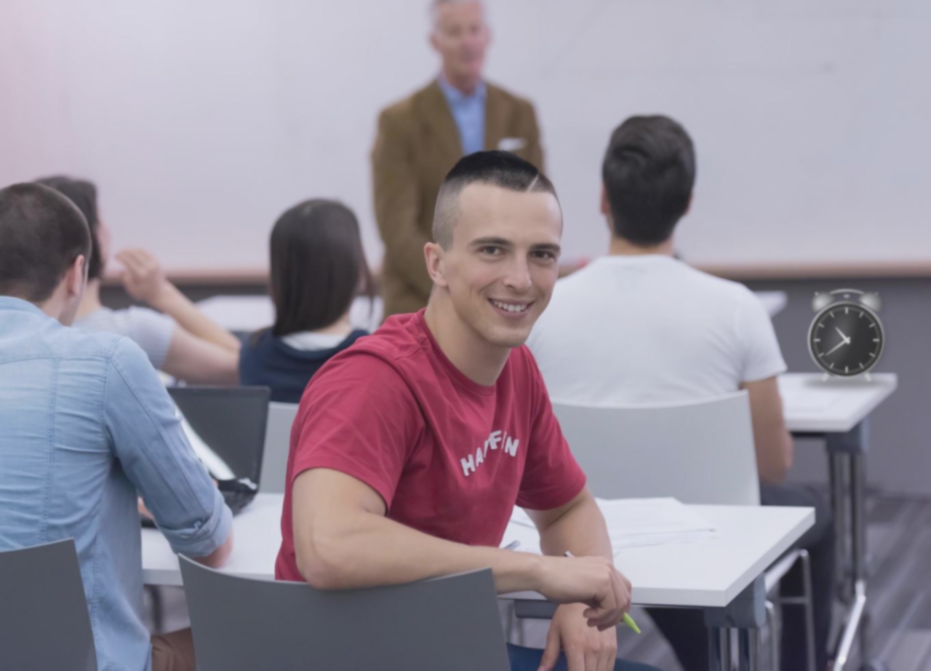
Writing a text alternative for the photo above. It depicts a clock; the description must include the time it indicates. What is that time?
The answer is 10:39
